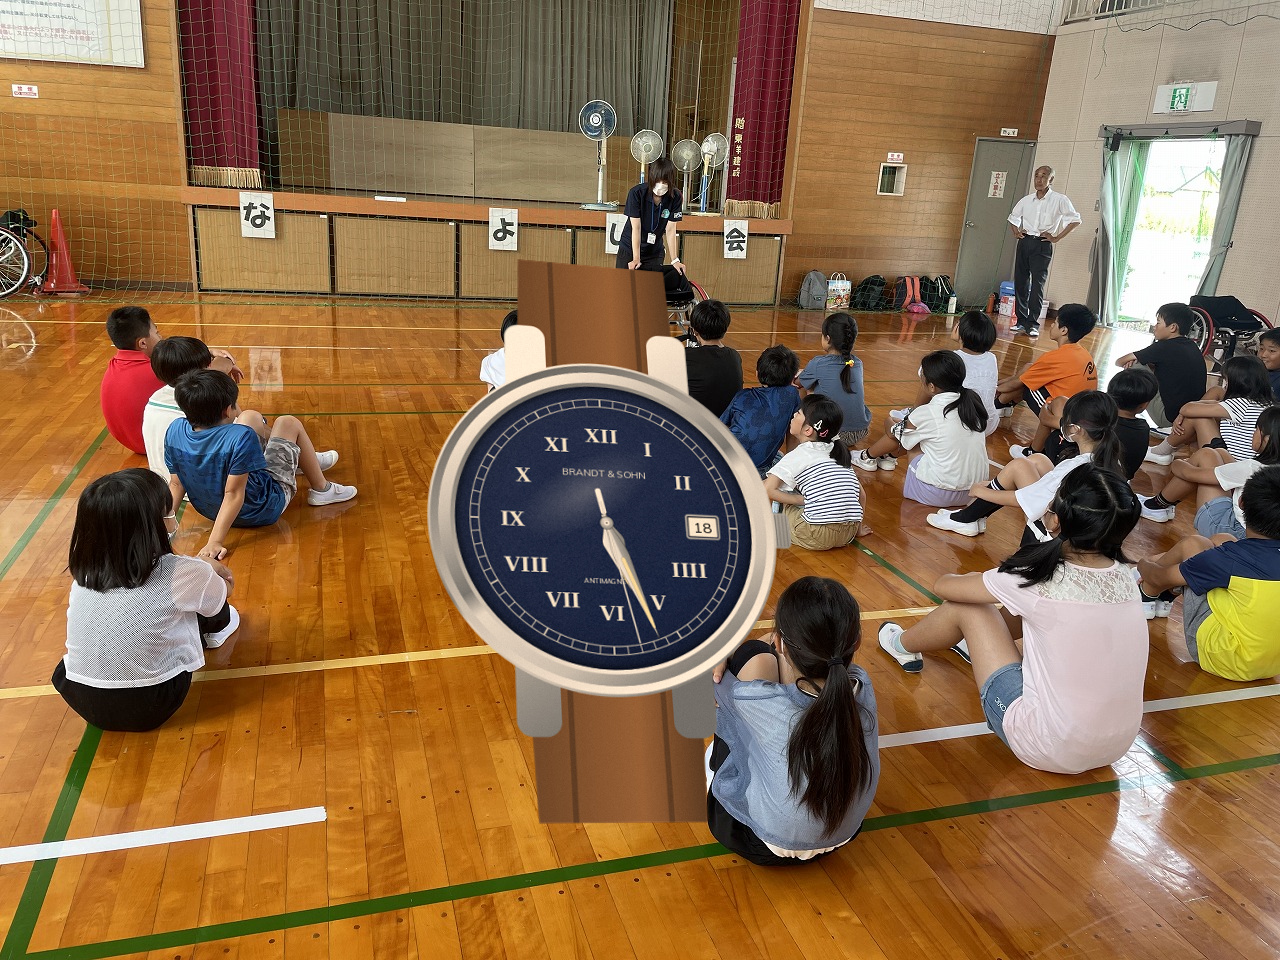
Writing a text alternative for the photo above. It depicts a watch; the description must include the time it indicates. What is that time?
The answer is 5:26:28
